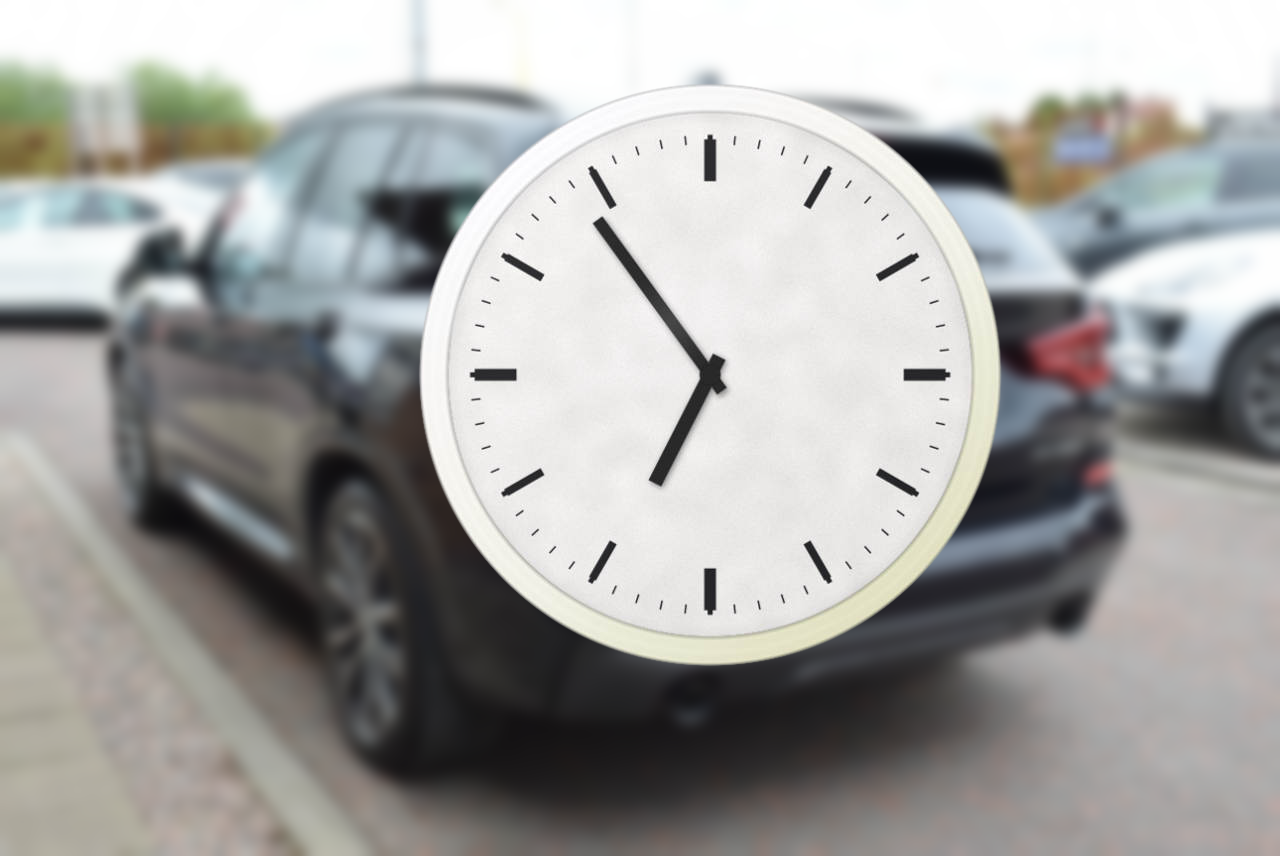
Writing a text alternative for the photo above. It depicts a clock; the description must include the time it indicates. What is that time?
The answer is 6:54
